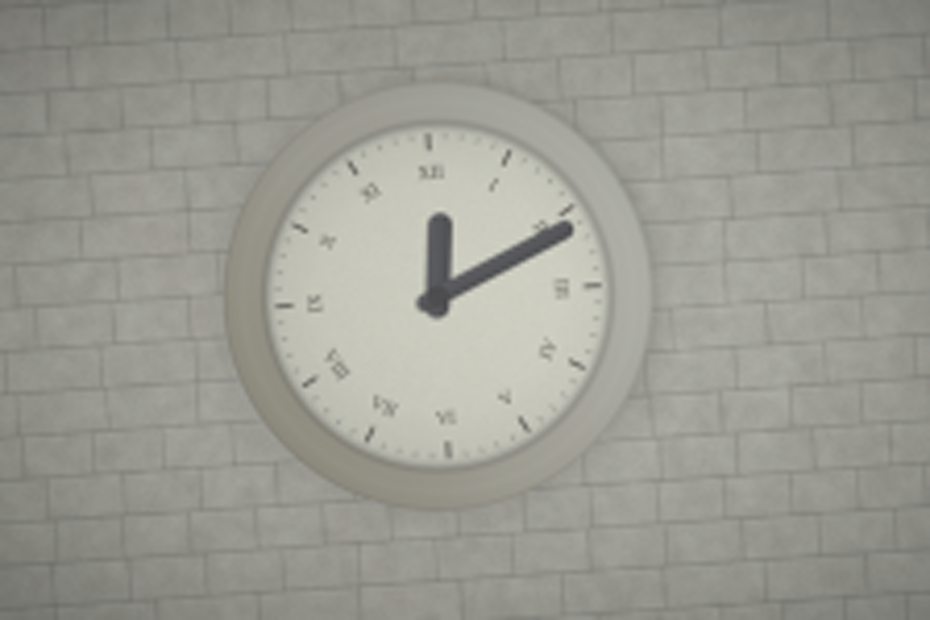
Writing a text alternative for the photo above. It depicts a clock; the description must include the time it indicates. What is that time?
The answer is 12:11
